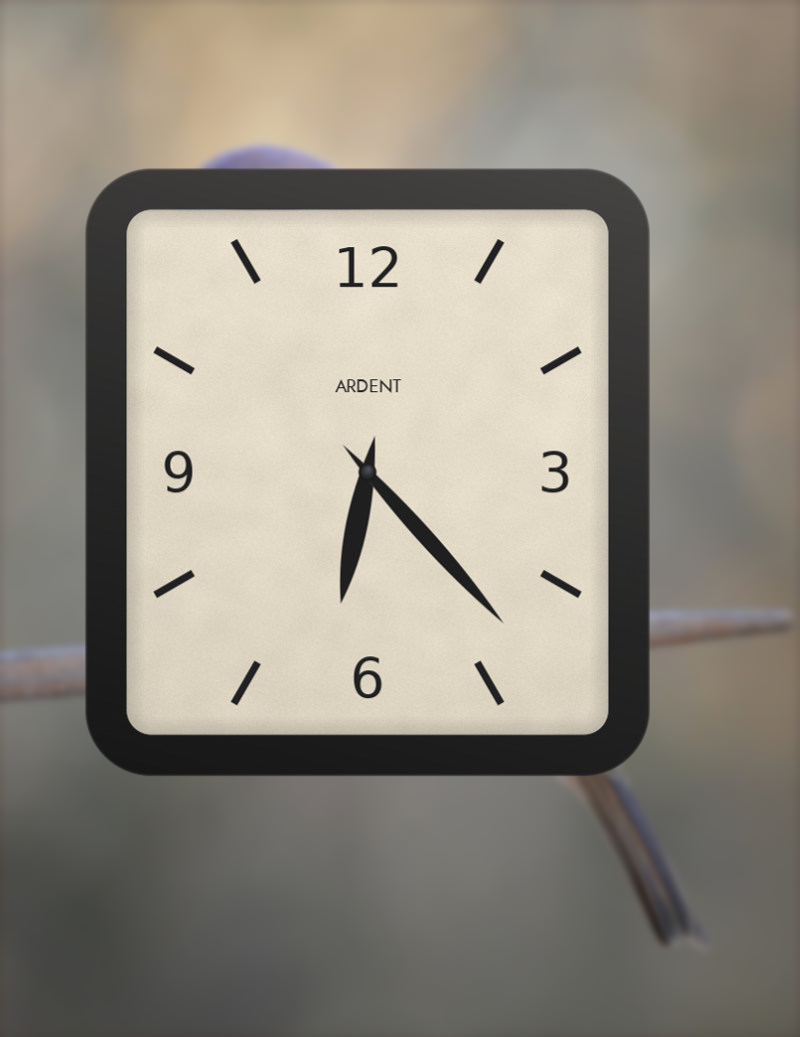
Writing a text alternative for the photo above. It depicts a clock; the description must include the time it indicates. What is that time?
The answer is 6:23
